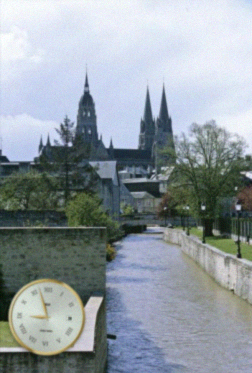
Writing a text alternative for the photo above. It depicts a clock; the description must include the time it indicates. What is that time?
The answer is 8:57
